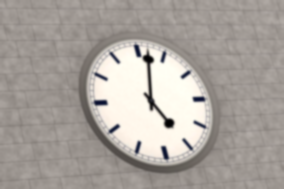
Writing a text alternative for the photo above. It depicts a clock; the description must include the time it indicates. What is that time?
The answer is 5:02
